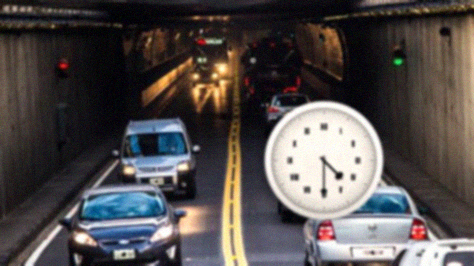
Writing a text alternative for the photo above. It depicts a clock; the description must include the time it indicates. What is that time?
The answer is 4:30
